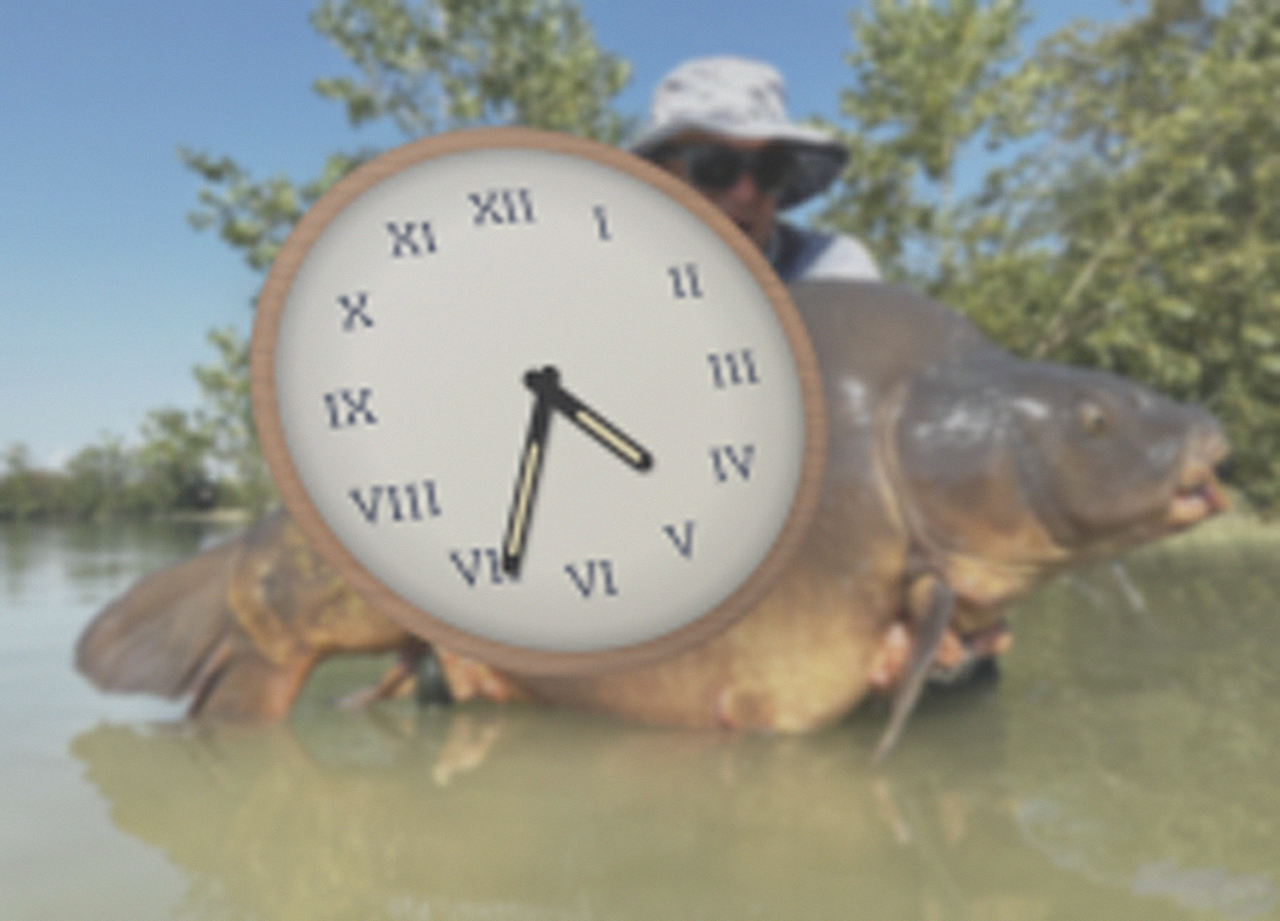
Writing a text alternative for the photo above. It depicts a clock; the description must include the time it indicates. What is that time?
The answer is 4:34
